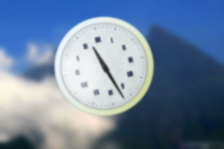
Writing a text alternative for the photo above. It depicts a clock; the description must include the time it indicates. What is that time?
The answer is 11:27
